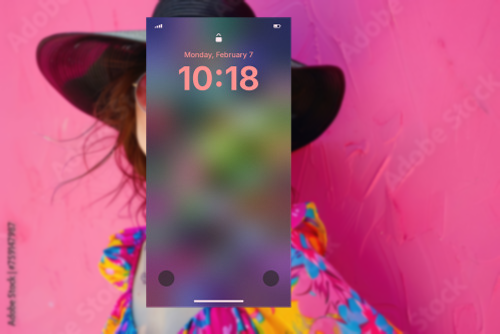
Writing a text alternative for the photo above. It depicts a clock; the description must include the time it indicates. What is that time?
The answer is 10:18
